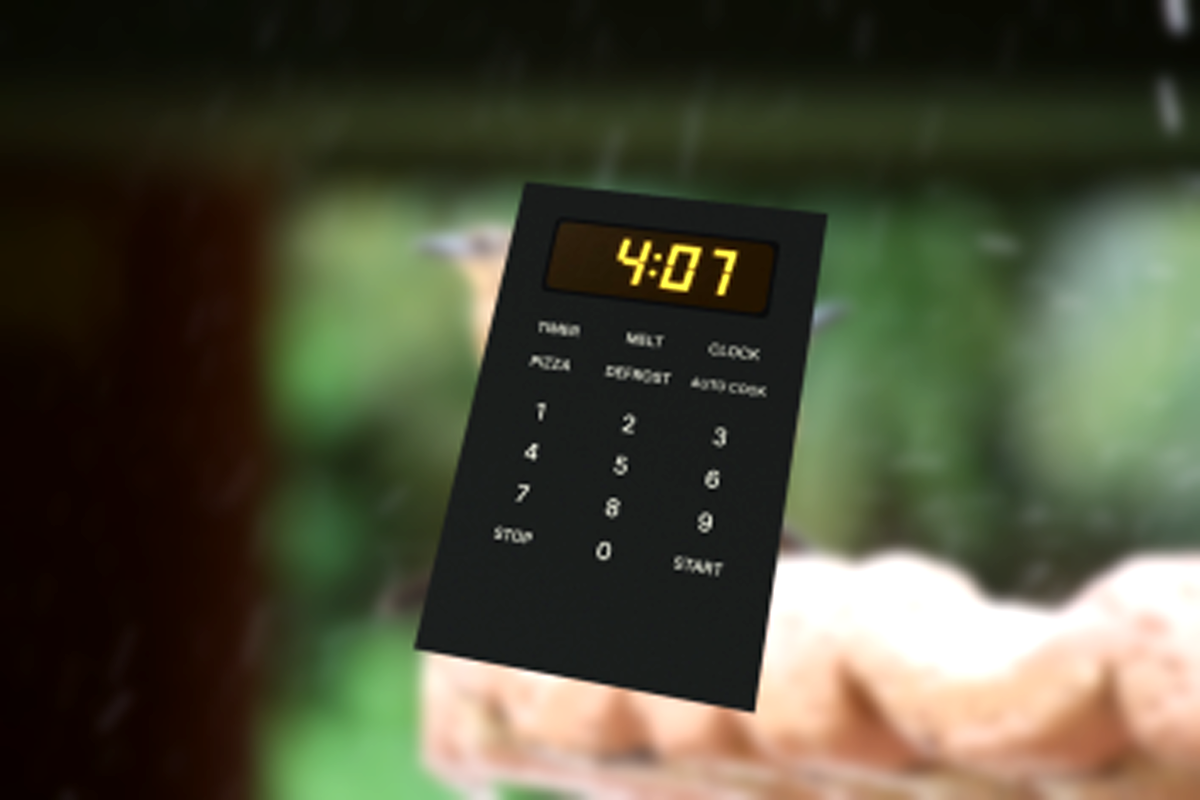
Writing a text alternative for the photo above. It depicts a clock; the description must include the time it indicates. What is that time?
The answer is 4:07
